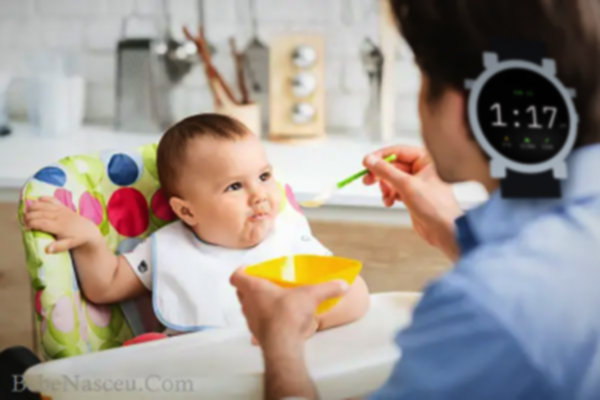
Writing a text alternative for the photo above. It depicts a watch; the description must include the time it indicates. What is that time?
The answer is 1:17
